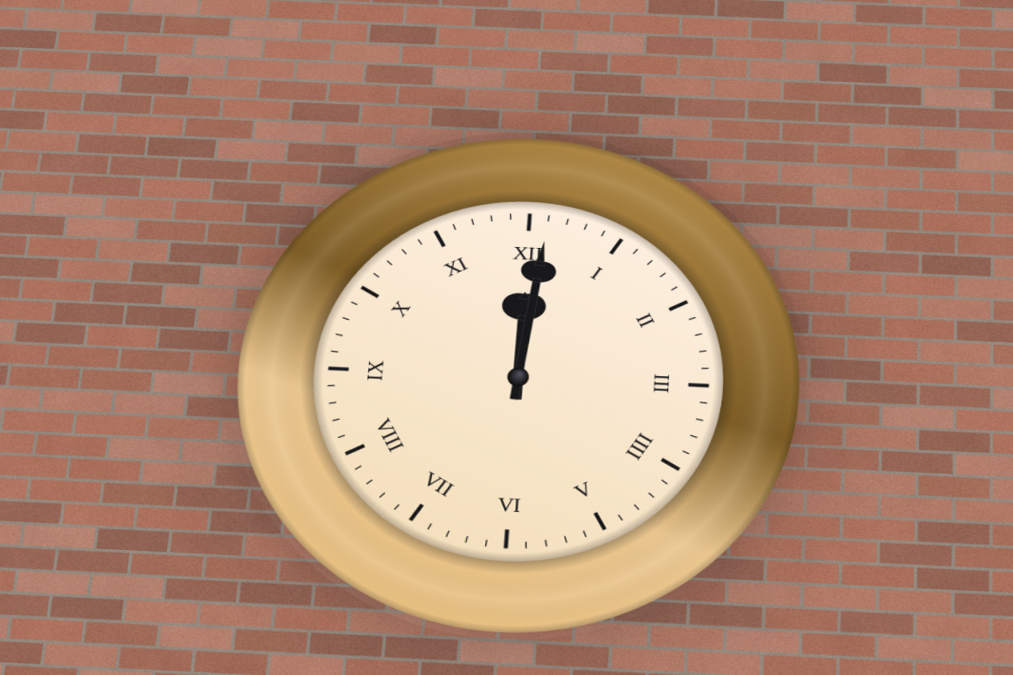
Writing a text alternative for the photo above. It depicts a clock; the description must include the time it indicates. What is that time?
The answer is 12:01
